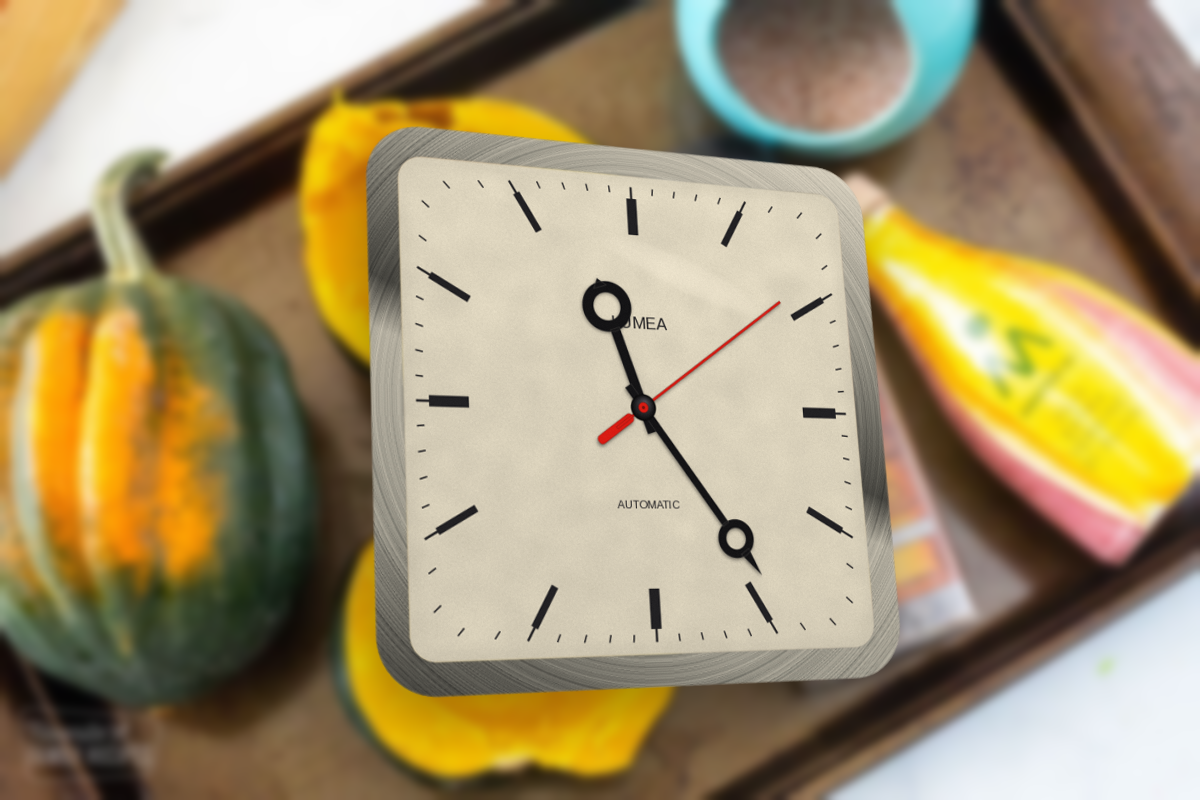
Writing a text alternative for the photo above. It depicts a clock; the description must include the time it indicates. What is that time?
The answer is 11:24:09
